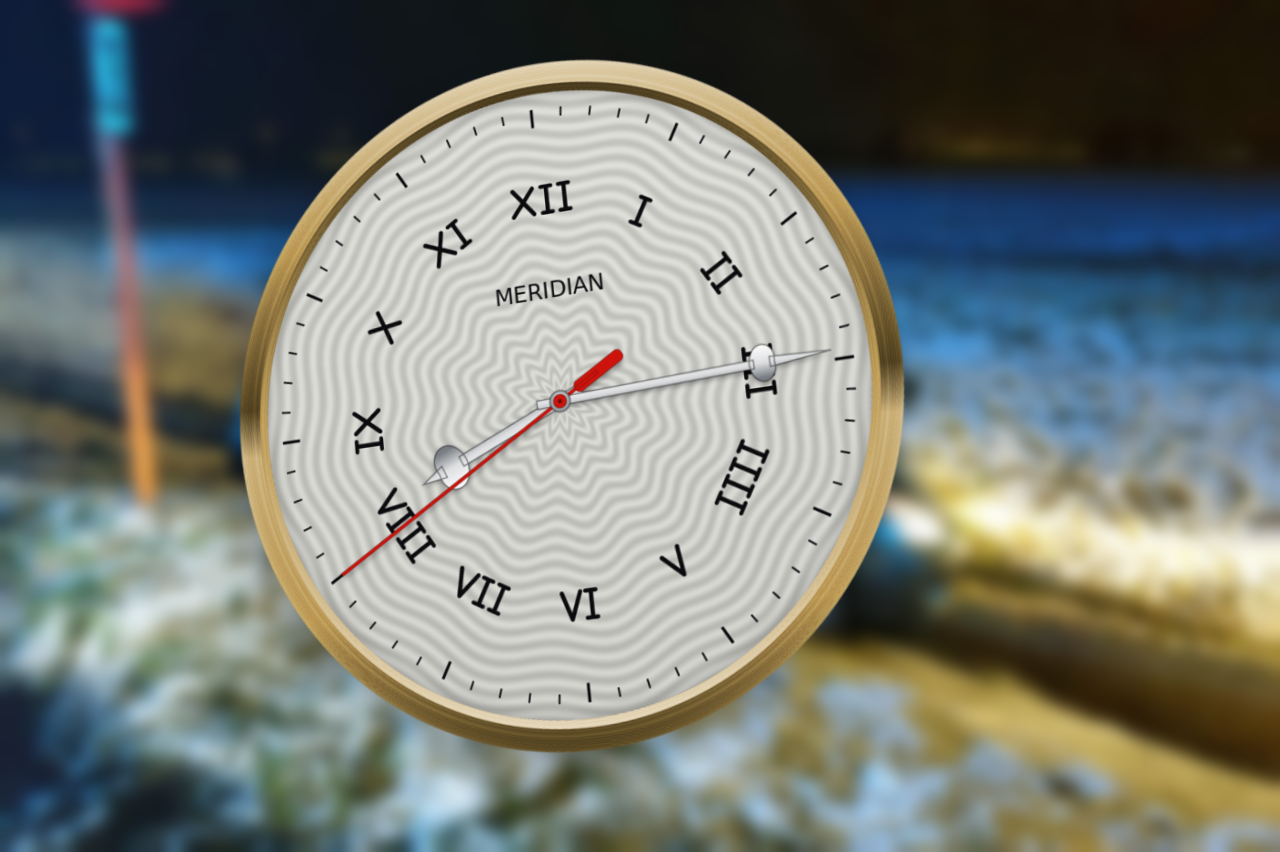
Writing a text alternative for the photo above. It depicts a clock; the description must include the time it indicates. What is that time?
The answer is 8:14:40
